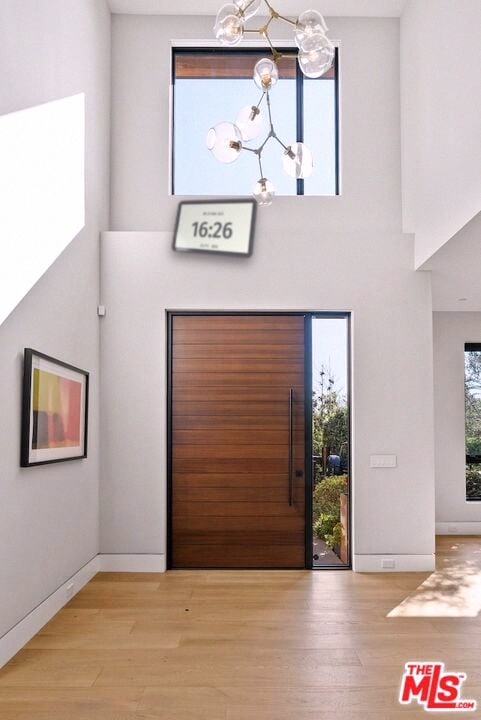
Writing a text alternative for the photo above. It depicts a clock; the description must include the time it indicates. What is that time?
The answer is 16:26
